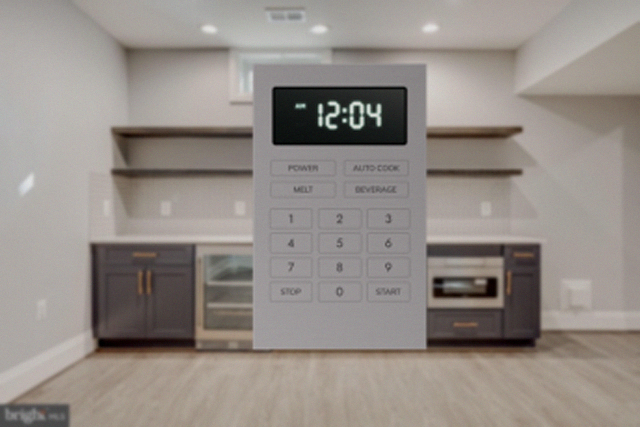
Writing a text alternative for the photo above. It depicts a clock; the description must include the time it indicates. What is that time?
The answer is 12:04
